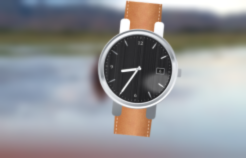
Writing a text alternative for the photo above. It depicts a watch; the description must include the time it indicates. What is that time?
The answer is 8:35
